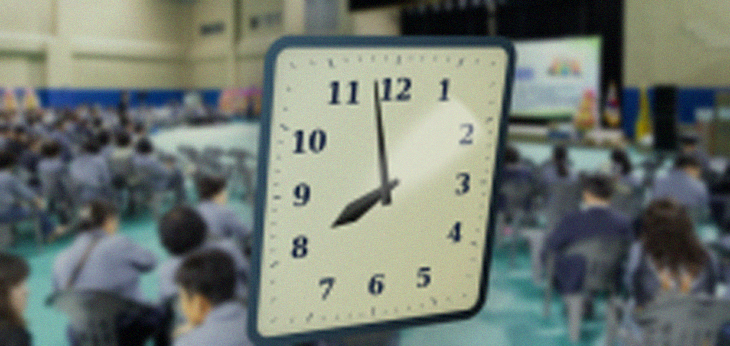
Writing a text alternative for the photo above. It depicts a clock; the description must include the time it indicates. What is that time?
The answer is 7:58
